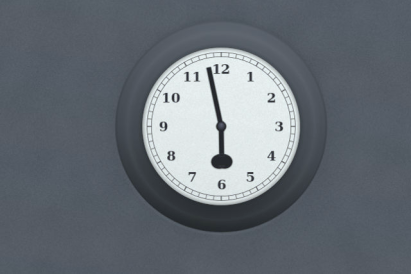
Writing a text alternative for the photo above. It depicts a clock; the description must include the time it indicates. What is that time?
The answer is 5:58
